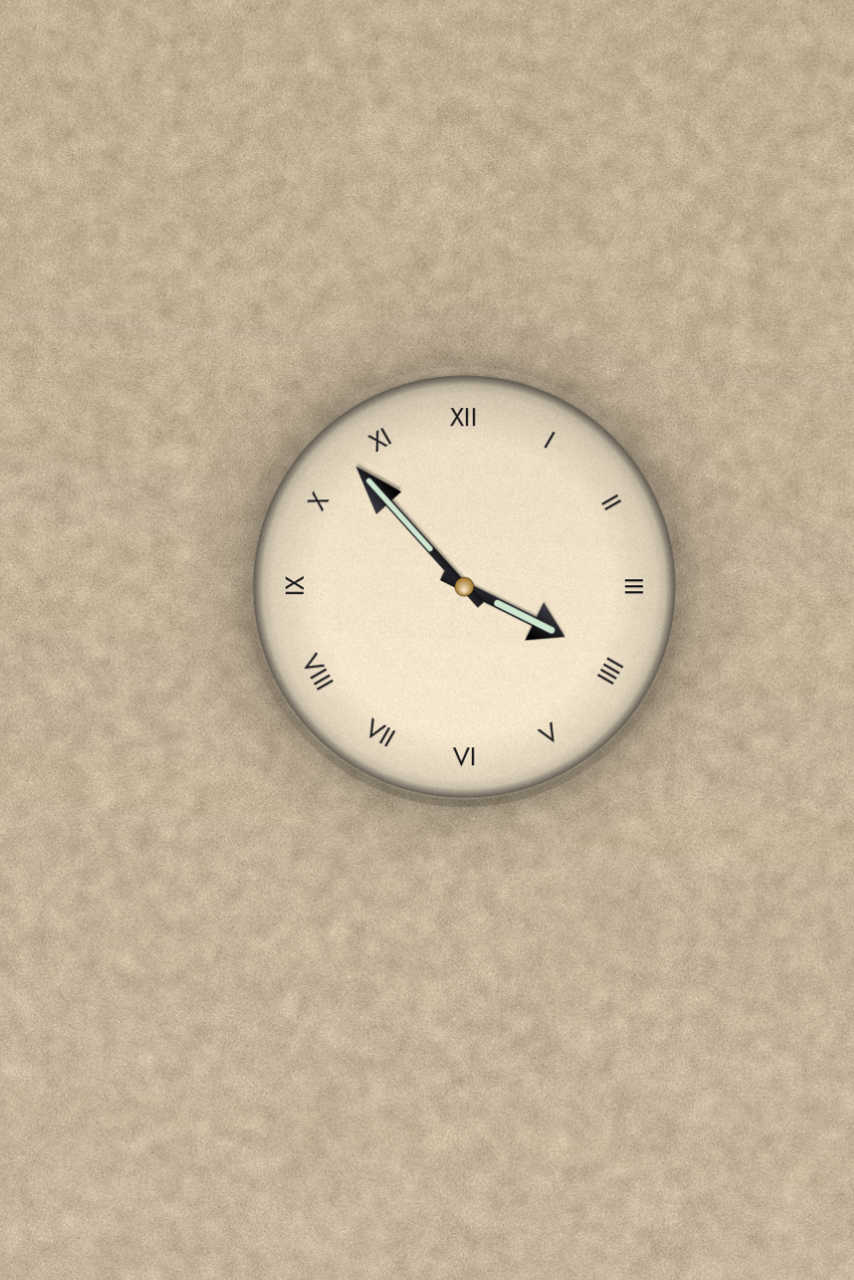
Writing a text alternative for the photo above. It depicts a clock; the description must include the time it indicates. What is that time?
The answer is 3:53
